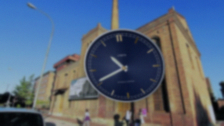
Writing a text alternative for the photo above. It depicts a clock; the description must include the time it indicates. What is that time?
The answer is 10:41
